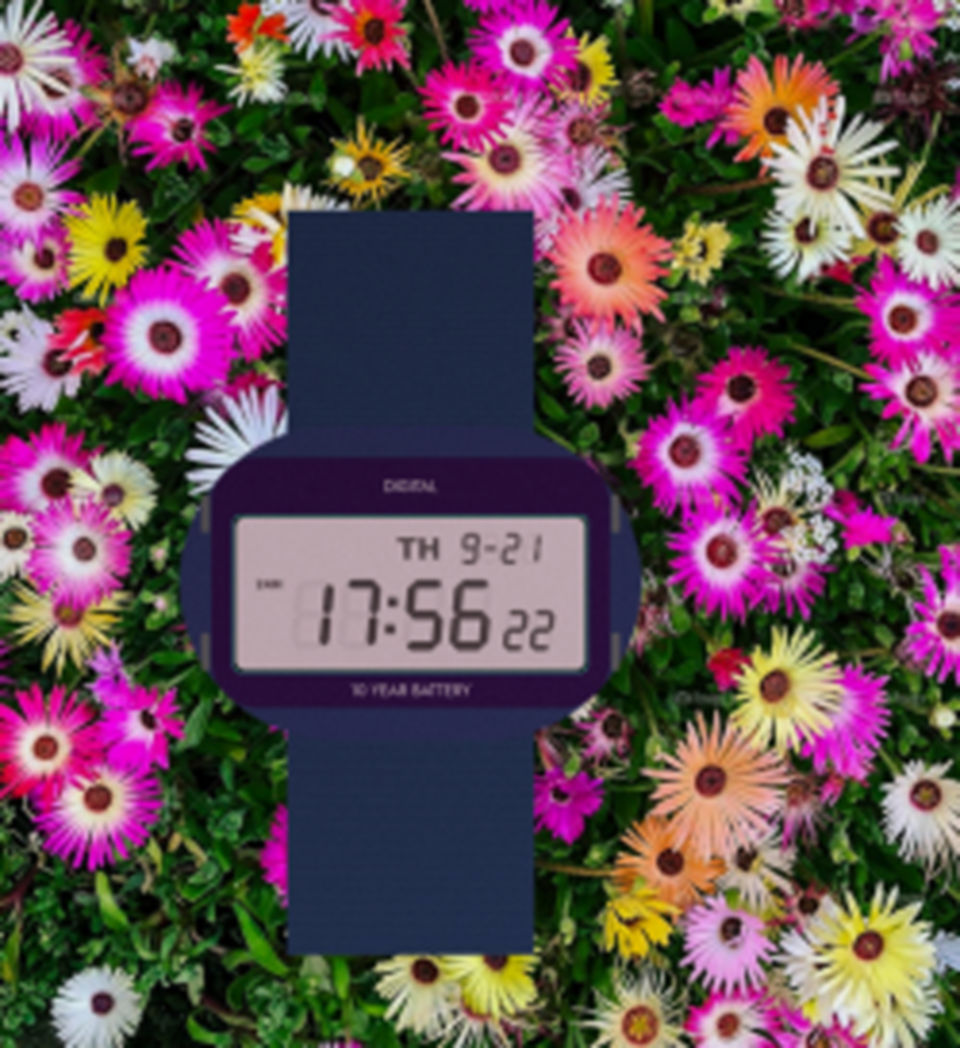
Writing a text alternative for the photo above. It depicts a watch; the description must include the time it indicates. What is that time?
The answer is 17:56:22
